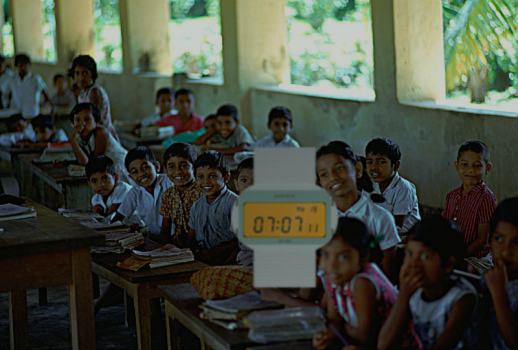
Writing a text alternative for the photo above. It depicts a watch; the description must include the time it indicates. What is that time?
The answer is 7:07
